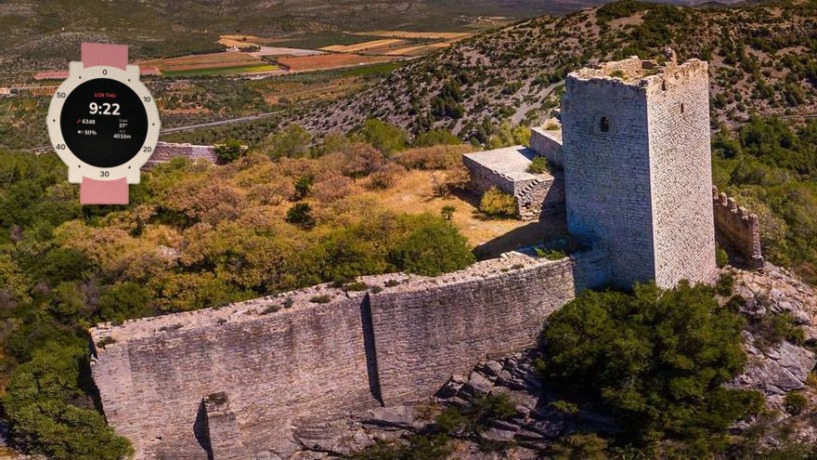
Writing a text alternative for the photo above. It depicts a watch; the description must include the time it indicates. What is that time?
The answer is 9:22
